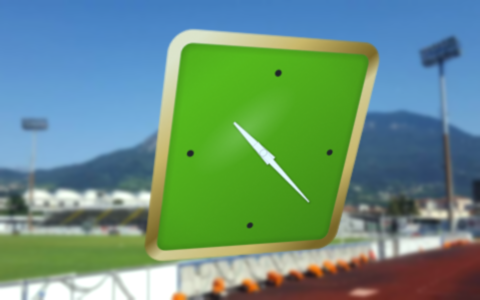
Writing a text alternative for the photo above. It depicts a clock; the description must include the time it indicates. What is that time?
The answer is 10:22
